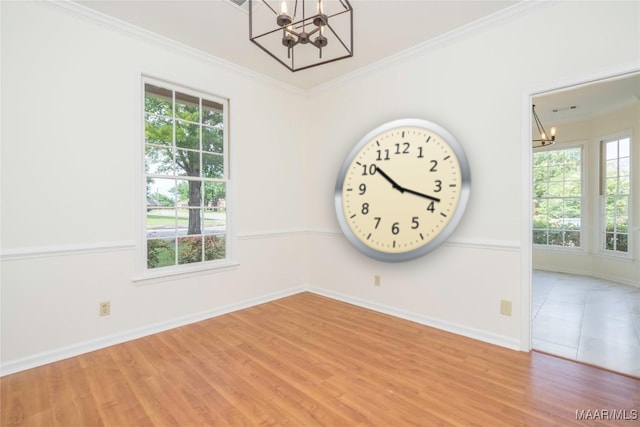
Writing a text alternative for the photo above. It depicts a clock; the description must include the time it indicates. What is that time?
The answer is 10:18
